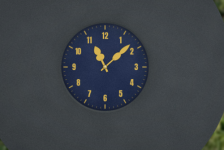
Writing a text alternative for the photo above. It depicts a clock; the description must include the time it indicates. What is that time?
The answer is 11:08
